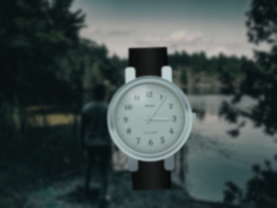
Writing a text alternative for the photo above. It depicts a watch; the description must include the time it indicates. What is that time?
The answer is 3:06
